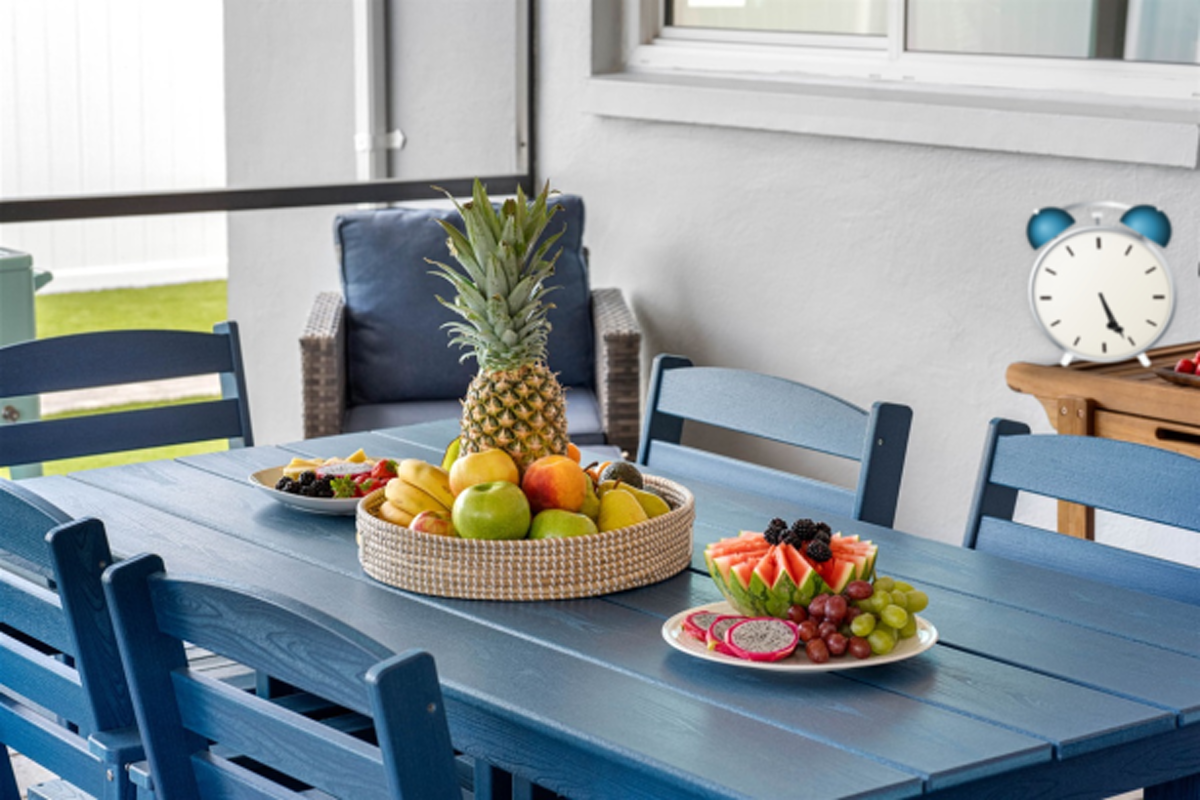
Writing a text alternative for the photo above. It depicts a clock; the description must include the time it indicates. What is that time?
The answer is 5:26
